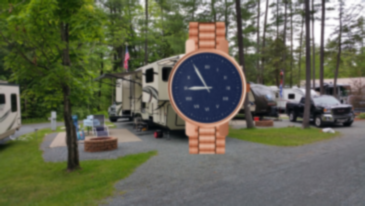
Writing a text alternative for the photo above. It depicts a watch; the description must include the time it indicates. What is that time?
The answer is 8:55
